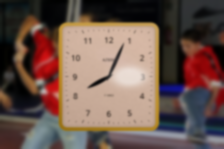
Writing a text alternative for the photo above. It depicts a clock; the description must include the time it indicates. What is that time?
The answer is 8:04
